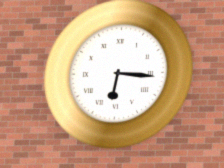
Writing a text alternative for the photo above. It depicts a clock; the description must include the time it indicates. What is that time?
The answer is 6:16
